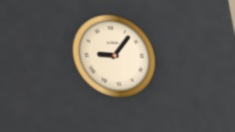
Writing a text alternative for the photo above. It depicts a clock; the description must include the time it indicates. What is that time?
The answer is 9:07
